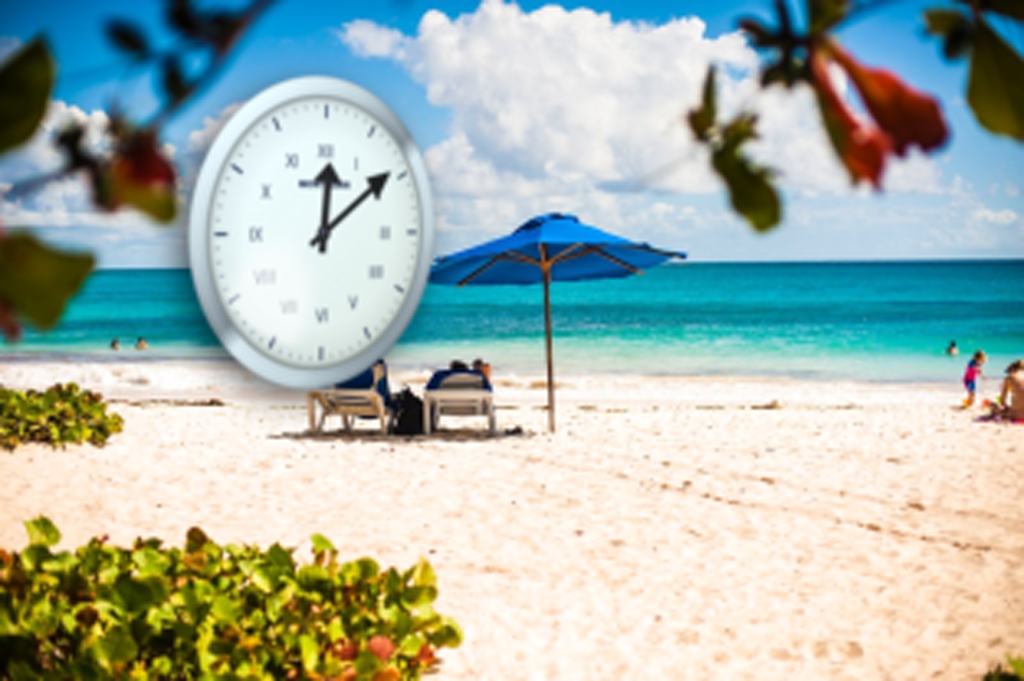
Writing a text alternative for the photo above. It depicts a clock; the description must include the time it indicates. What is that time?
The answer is 12:09
